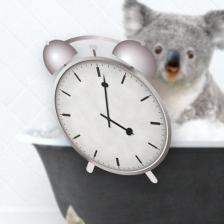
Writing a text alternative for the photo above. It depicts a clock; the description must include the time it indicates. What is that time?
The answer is 4:01
